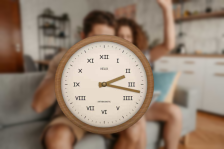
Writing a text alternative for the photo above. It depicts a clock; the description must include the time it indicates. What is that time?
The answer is 2:17
